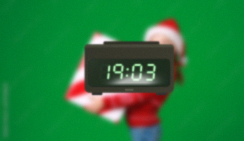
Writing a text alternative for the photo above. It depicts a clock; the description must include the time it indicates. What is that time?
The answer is 19:03
